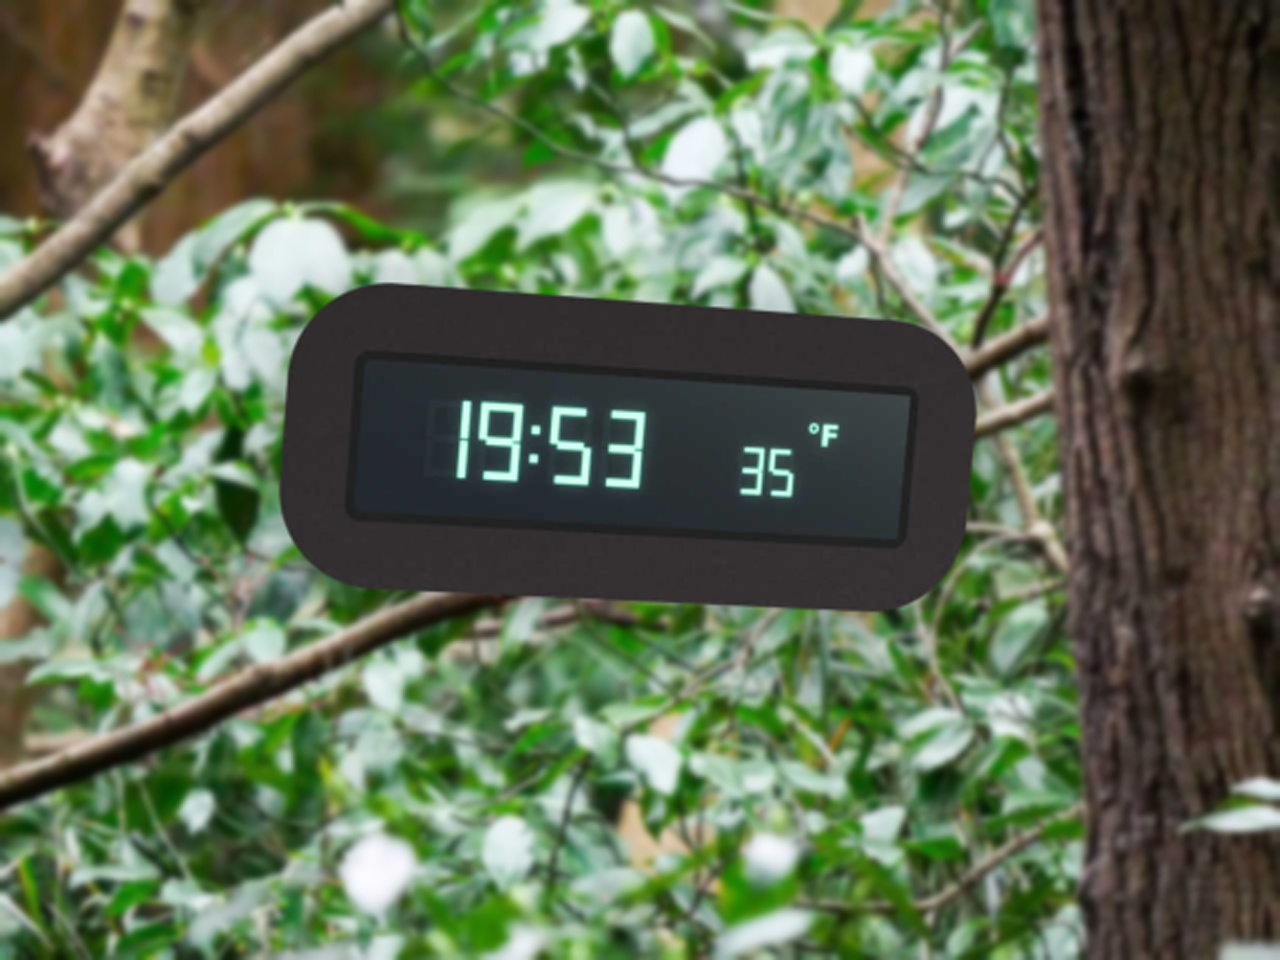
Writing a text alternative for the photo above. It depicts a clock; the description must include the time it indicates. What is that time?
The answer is 19:53
